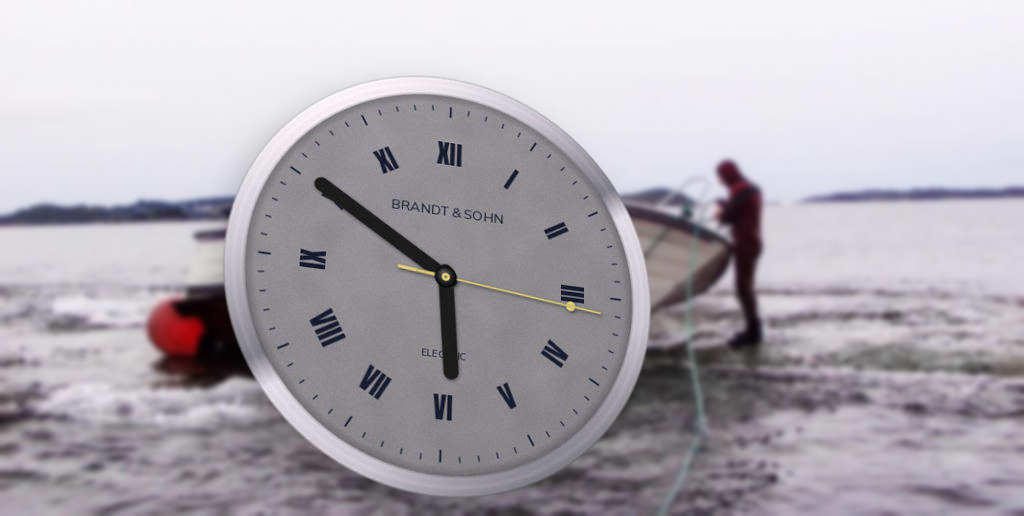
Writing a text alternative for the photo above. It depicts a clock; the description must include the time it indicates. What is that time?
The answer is 5:50:16
